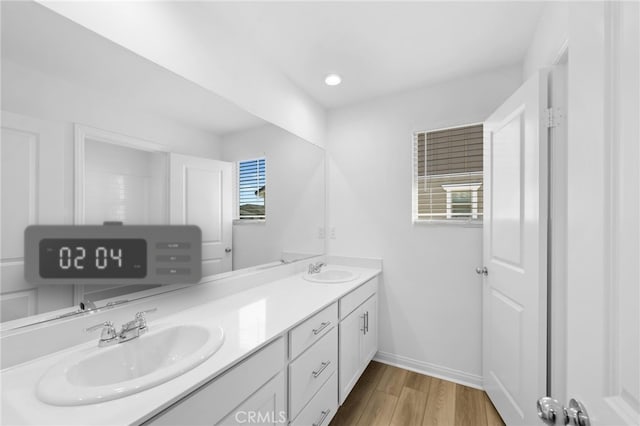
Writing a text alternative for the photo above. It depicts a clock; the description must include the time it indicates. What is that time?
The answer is 2:04
